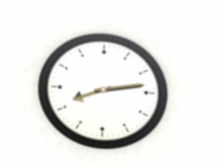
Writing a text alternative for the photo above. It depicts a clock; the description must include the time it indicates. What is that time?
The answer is 8:13
